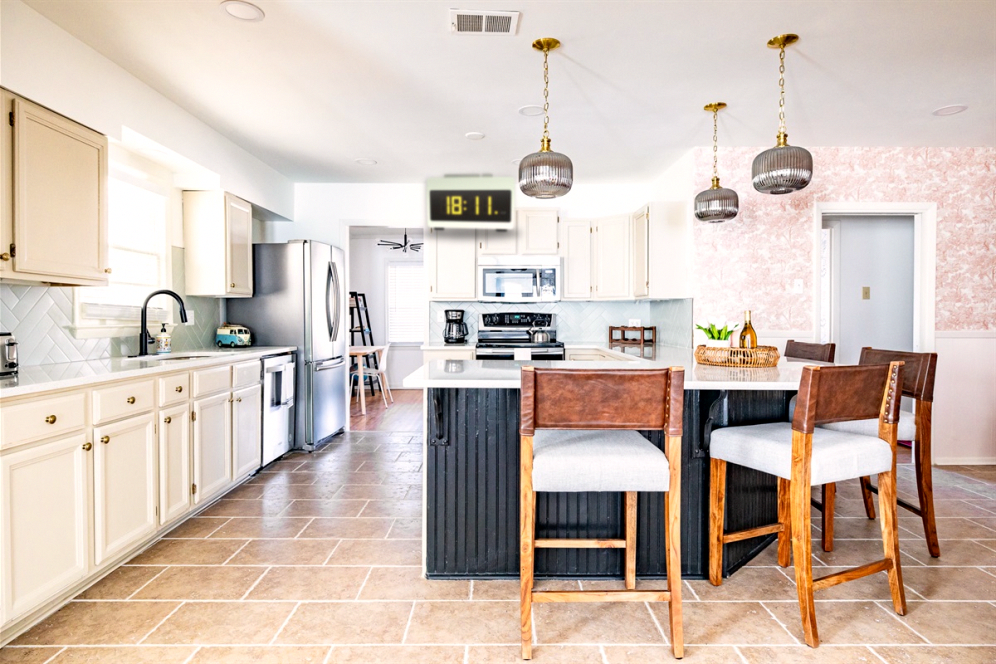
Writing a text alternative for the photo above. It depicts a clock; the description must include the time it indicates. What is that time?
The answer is 18:11
